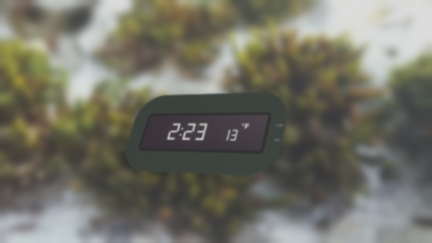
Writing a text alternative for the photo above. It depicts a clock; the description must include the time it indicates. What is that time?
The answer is 2:23
